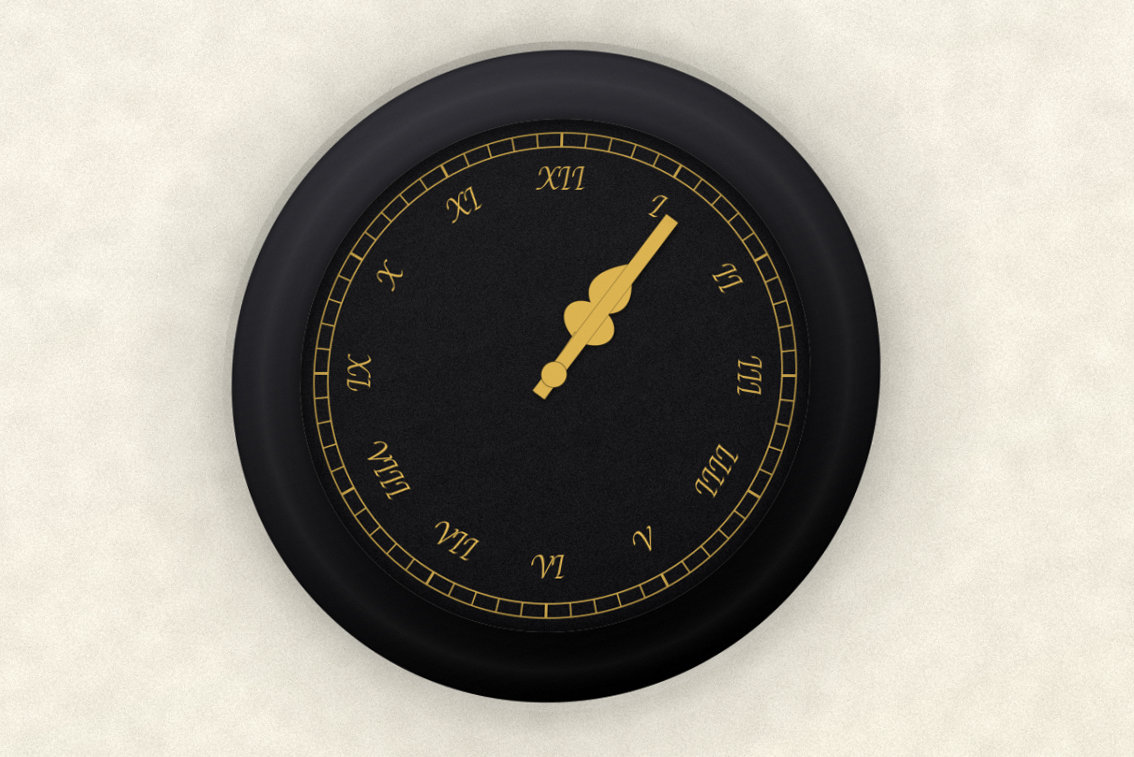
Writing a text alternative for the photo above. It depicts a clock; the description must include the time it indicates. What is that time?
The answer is 1:06
